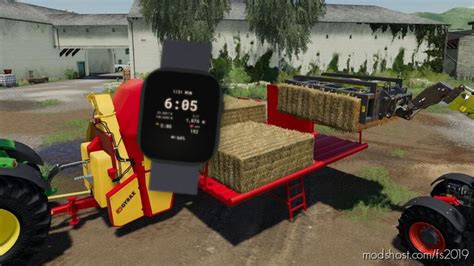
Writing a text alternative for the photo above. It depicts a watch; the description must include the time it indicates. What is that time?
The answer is 6:05
